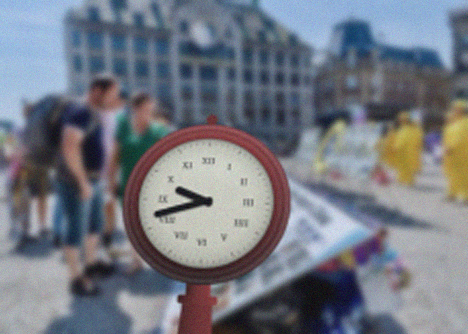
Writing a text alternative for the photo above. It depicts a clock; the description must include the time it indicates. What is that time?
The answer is 9:42
